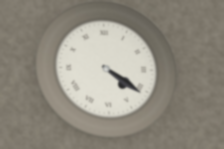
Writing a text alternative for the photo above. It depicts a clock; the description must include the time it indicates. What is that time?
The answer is 4:21
